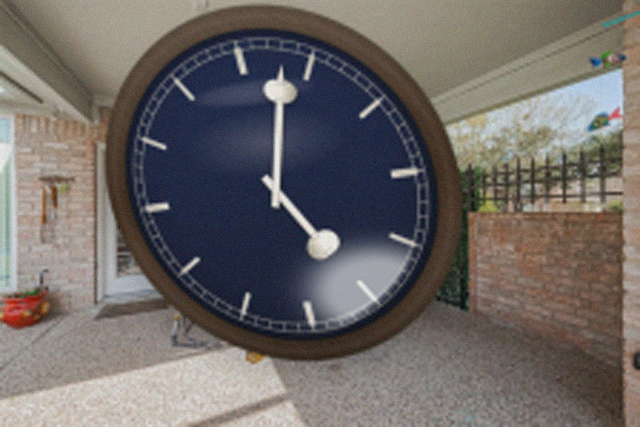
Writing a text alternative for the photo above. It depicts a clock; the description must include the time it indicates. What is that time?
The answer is 5:03
